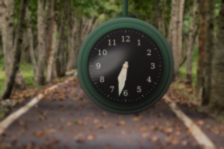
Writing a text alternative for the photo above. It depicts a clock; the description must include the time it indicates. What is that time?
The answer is 6:32
